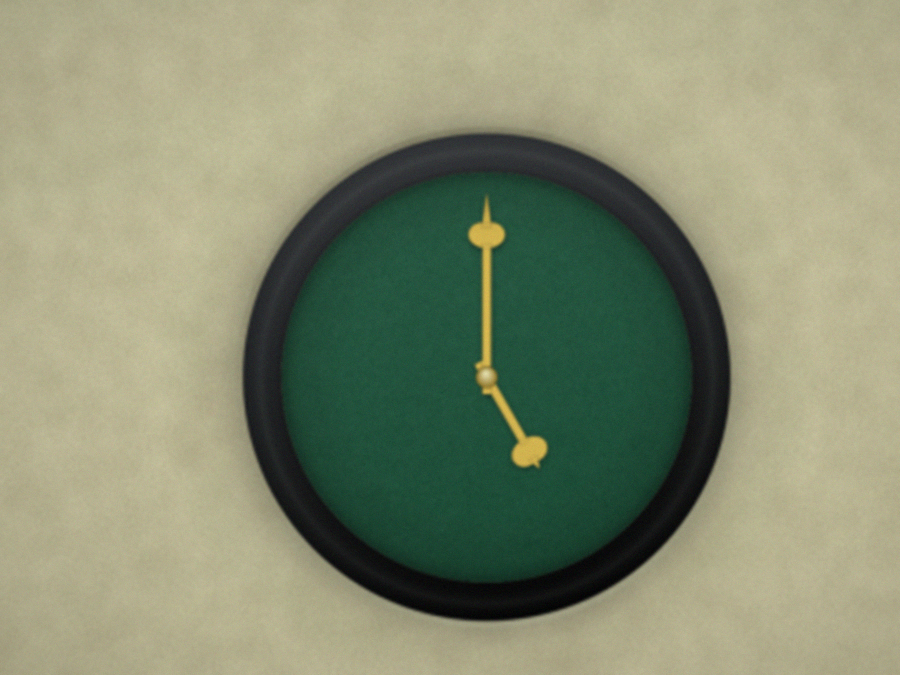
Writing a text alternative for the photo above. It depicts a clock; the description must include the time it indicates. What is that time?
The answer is 5:00
